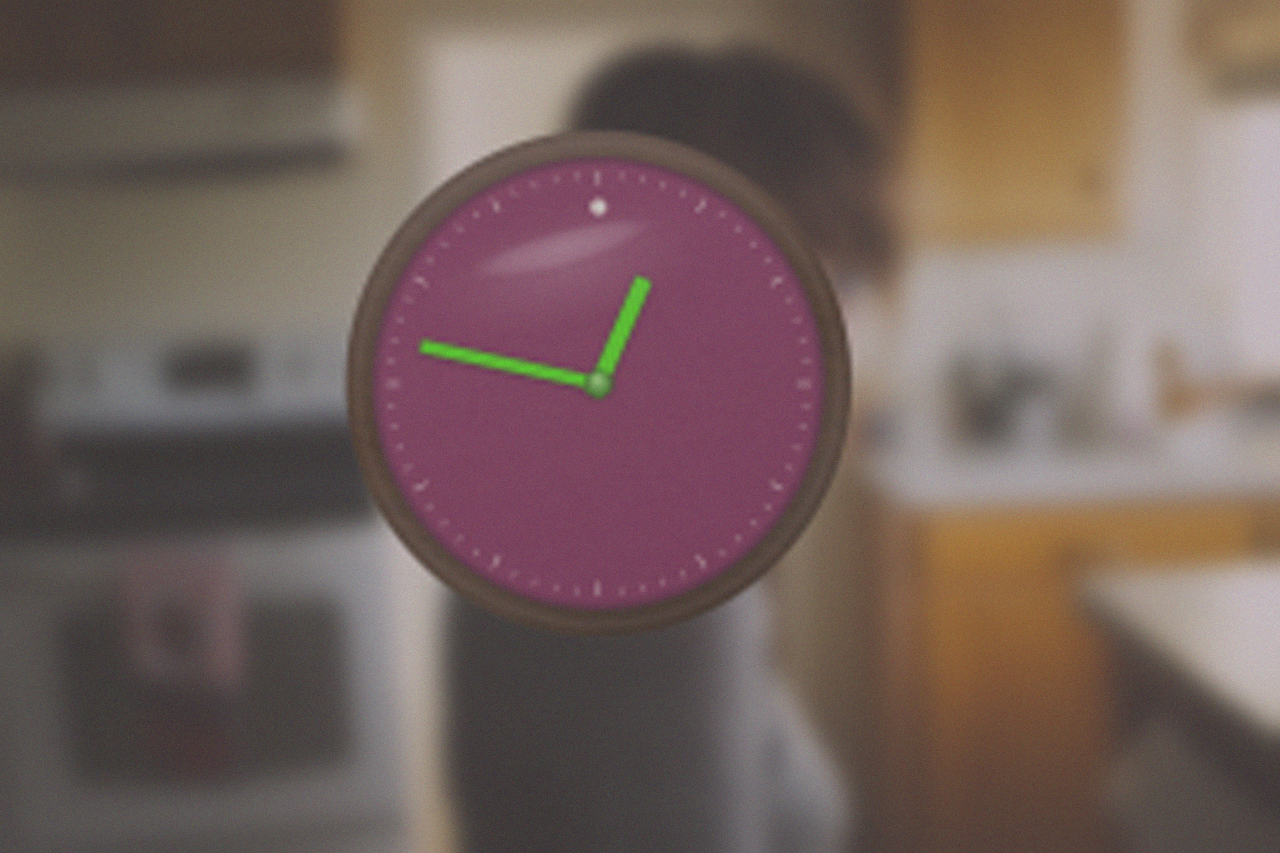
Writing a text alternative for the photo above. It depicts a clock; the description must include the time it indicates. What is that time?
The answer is 12:47
